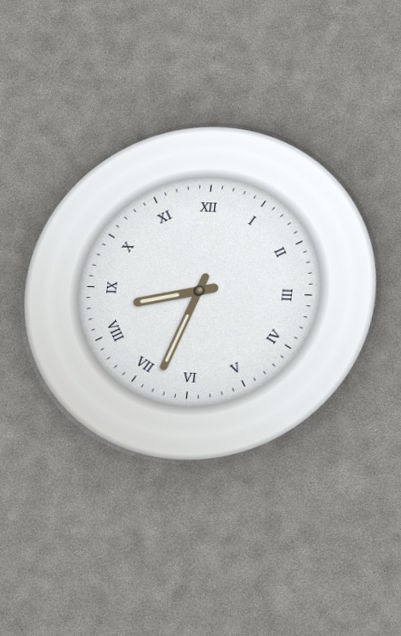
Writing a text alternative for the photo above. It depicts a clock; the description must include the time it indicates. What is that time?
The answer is 8:33
